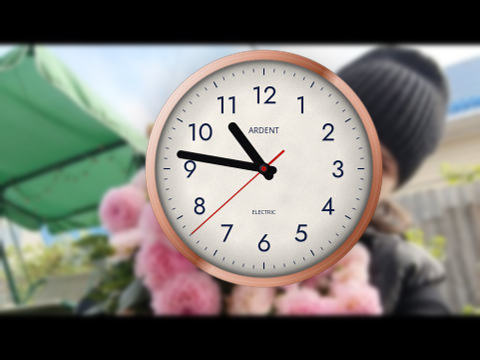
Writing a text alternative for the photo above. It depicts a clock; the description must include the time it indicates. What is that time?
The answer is 10:46:38
